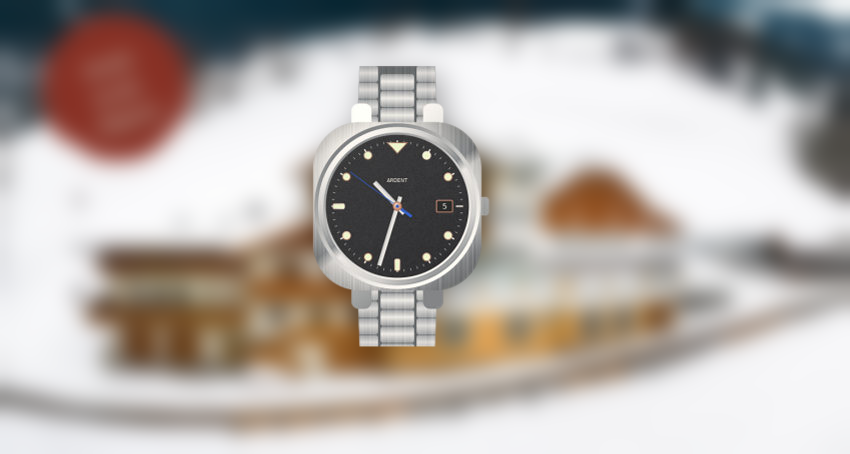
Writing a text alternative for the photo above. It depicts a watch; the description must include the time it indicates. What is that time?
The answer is 10:32:51
